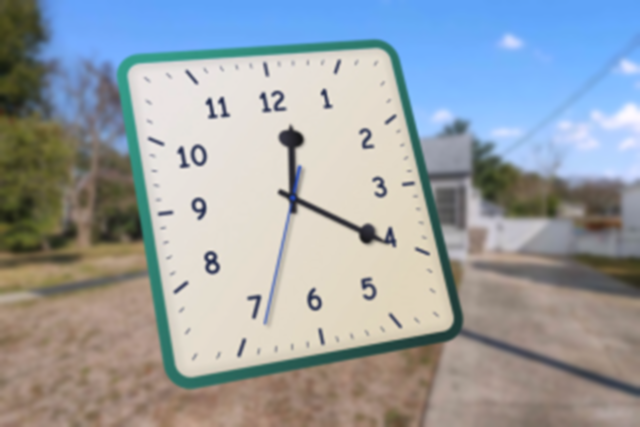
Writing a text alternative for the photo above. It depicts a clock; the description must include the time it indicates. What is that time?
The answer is 12:20:34
